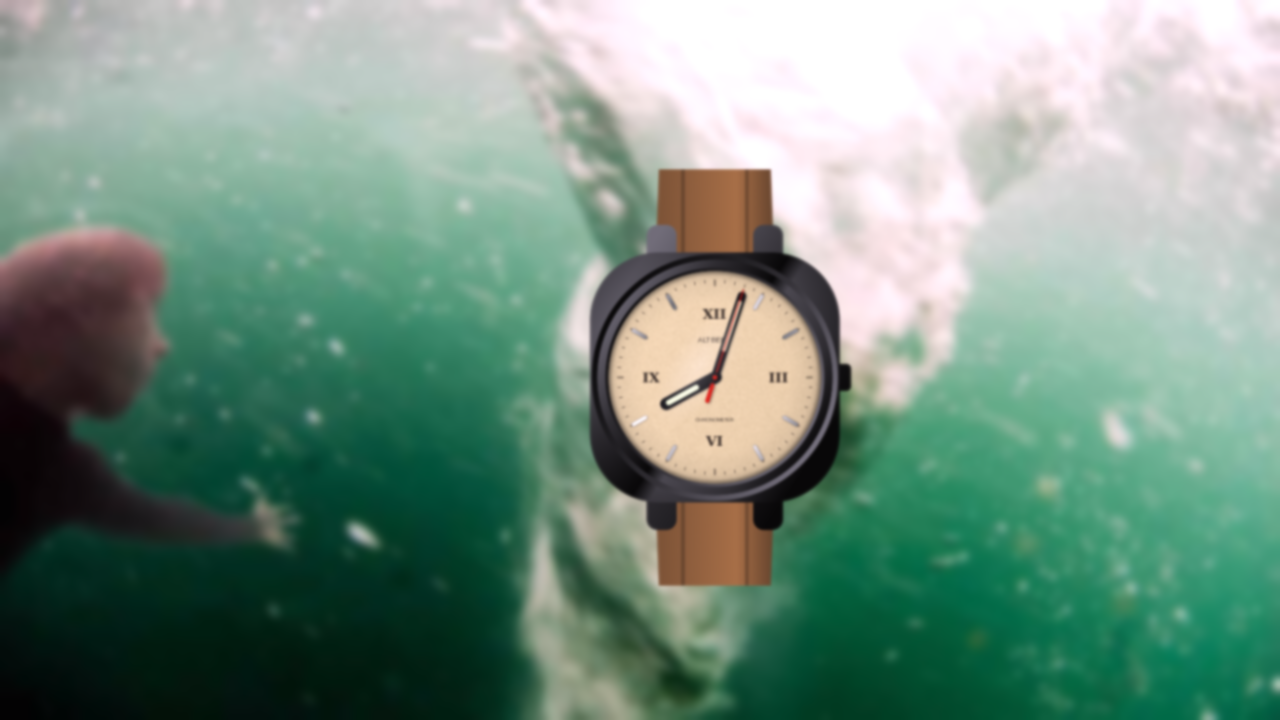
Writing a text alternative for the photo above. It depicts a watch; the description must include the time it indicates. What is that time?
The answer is 8:03:03
